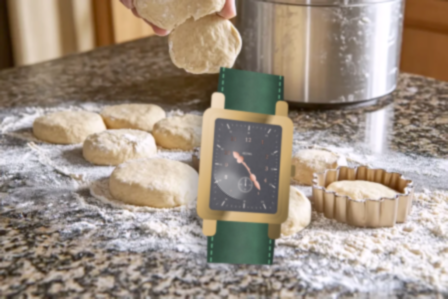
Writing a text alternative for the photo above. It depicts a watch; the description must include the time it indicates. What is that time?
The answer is 10:24
